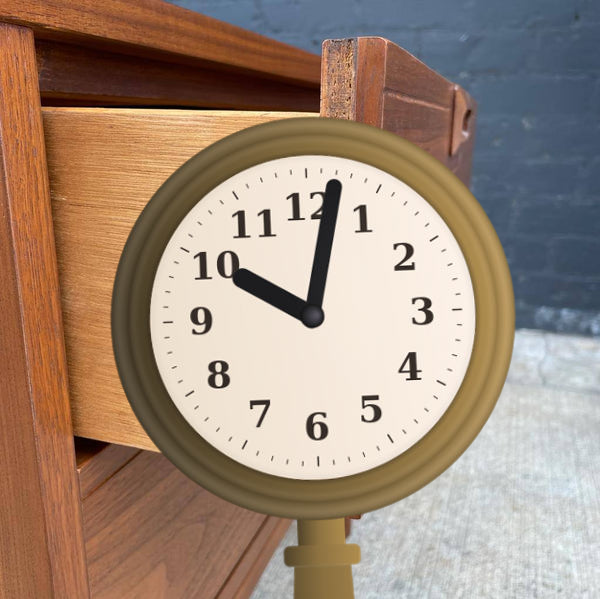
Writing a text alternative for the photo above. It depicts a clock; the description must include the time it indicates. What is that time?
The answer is 10:02
